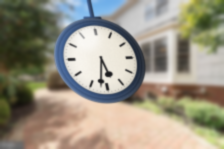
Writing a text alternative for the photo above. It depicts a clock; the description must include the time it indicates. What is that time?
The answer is 5:32
